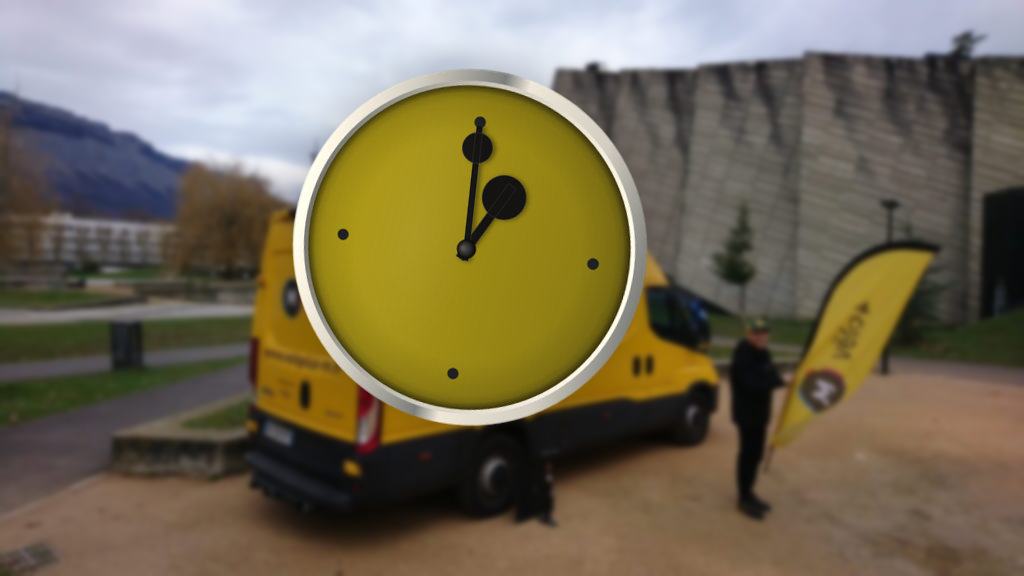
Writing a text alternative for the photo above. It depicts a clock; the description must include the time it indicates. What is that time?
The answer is 1:00
